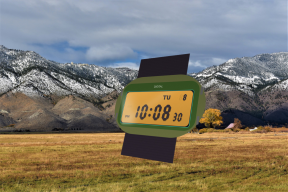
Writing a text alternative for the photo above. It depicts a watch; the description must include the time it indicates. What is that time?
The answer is 10:08:30
